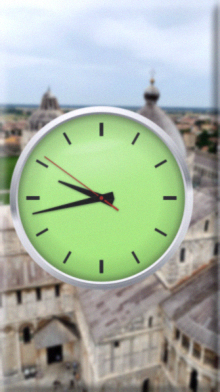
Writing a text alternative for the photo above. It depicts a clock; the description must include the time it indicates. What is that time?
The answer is 9:42:51
